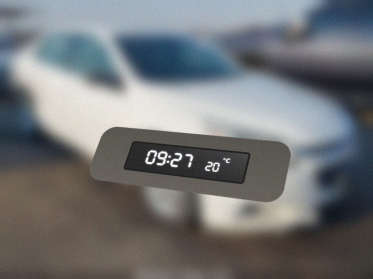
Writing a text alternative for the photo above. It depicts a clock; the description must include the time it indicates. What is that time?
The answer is 9:27
